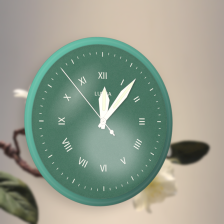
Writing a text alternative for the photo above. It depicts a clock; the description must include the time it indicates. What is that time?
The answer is 12:06:53
